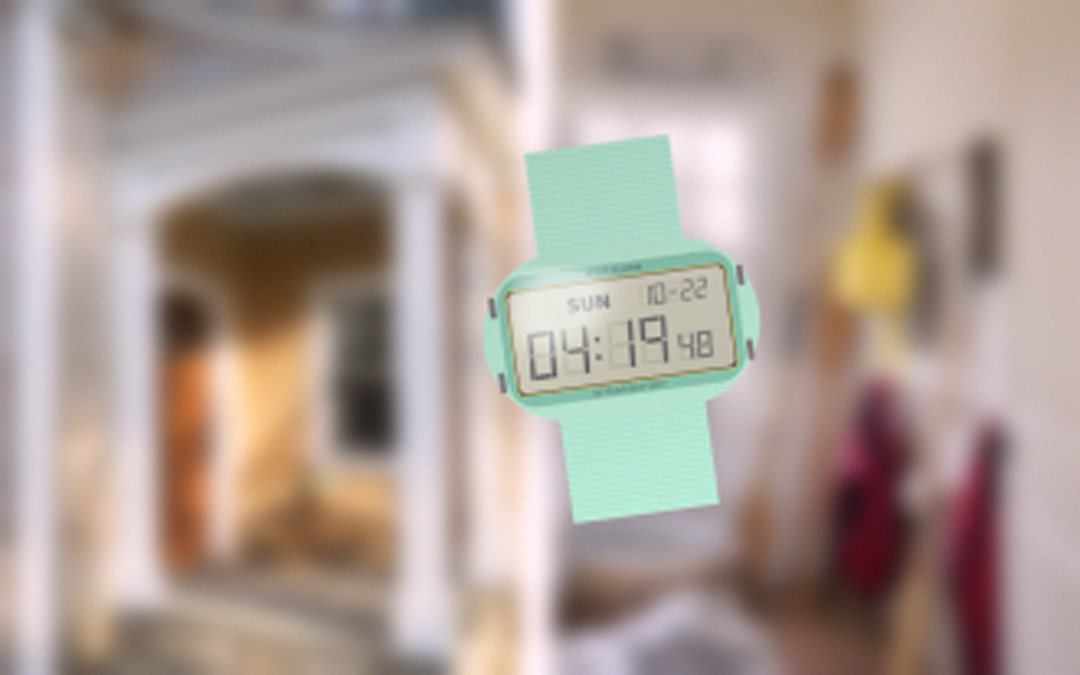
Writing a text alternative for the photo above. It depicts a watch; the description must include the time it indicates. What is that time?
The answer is 4:19:48
